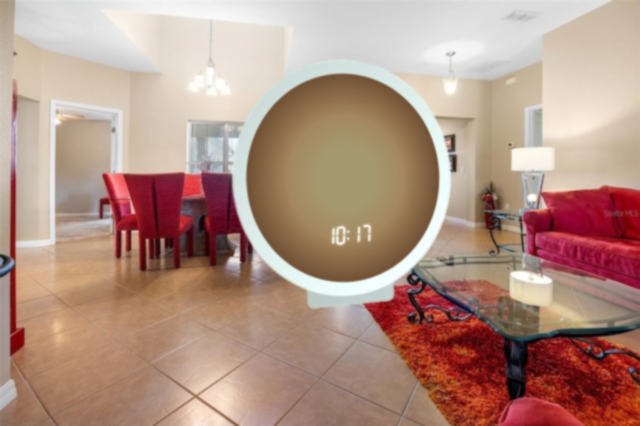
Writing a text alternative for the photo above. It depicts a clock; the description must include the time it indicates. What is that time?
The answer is 10:17
